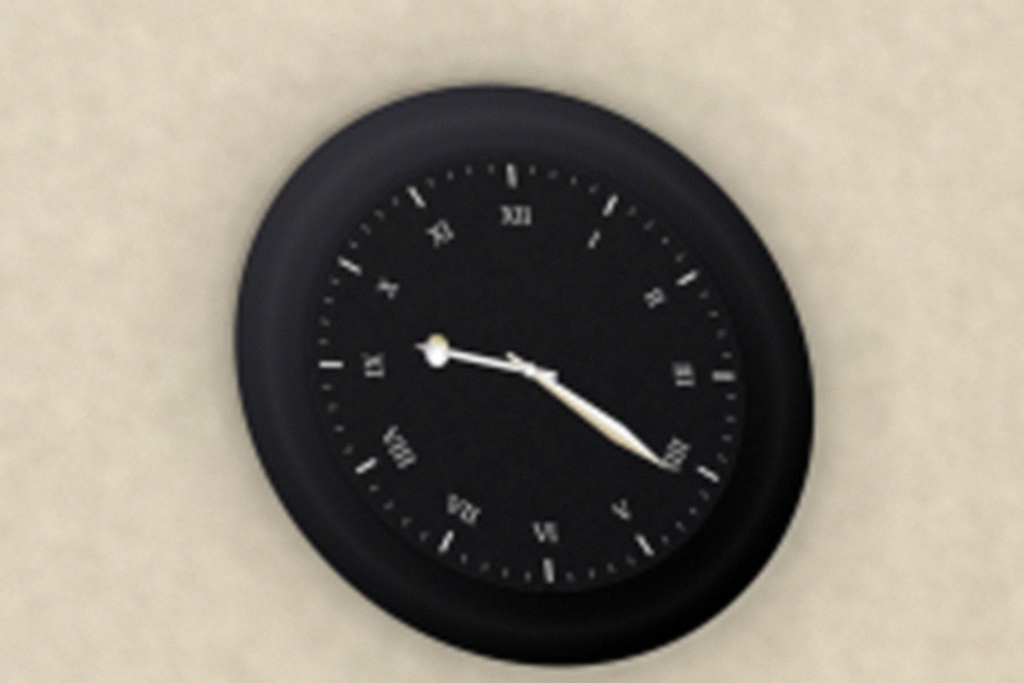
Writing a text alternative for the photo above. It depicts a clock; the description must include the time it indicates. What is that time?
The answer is 9:21
